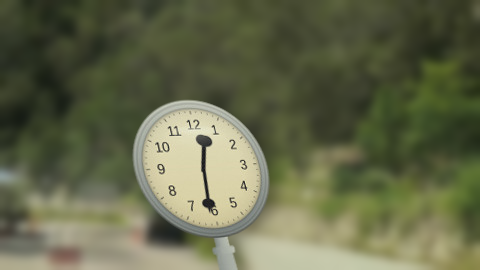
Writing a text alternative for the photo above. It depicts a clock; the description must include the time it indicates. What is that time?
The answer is 12:31
